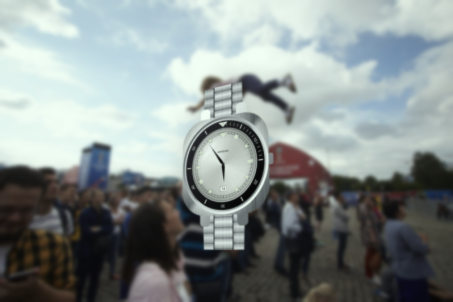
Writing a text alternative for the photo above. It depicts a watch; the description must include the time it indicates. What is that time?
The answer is 5:54
